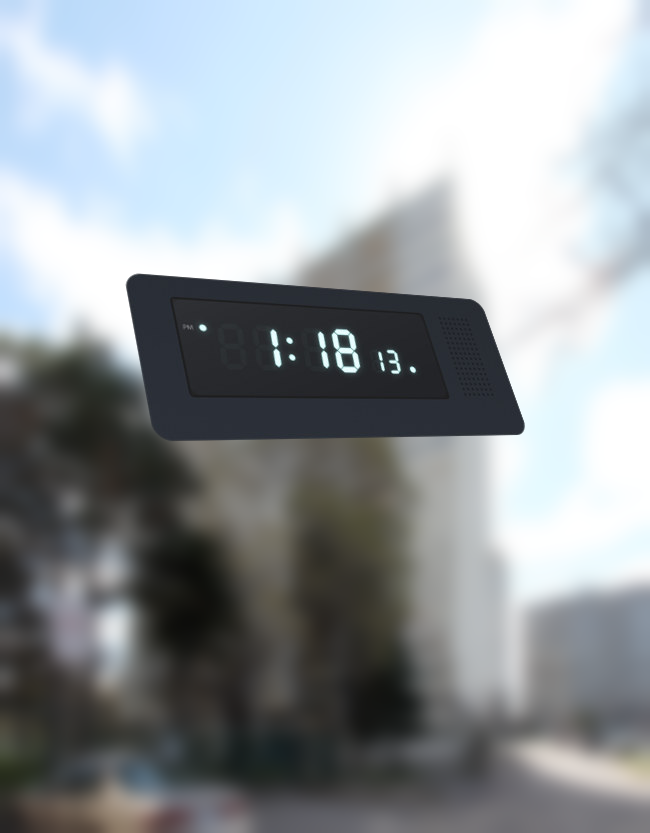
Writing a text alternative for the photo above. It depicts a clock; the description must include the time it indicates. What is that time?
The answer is 1:18:13
